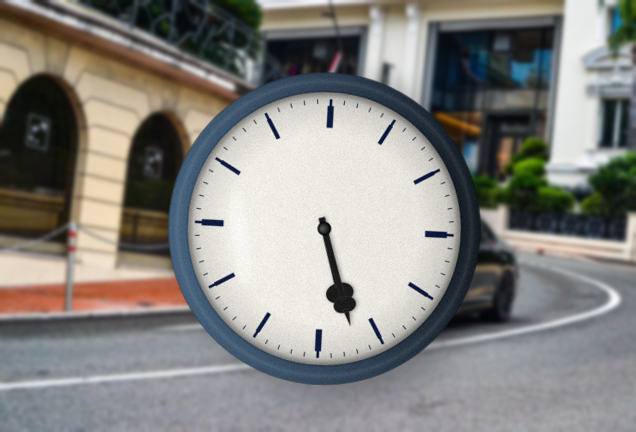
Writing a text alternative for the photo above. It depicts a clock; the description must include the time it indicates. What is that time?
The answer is 5:27
